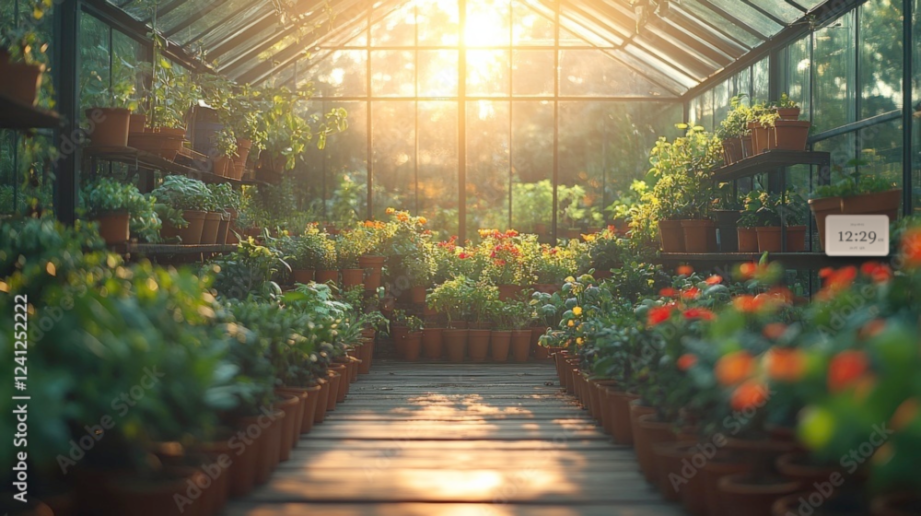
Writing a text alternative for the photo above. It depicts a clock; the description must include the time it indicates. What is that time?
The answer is 12:29
